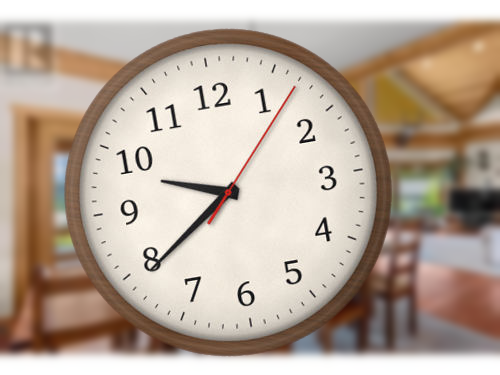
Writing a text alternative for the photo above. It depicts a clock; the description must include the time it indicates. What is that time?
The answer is 9:39:07
